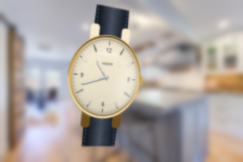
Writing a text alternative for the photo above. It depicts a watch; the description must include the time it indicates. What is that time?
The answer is 10:42
